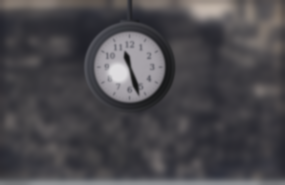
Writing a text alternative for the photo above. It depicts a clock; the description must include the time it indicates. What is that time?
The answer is 11:27
